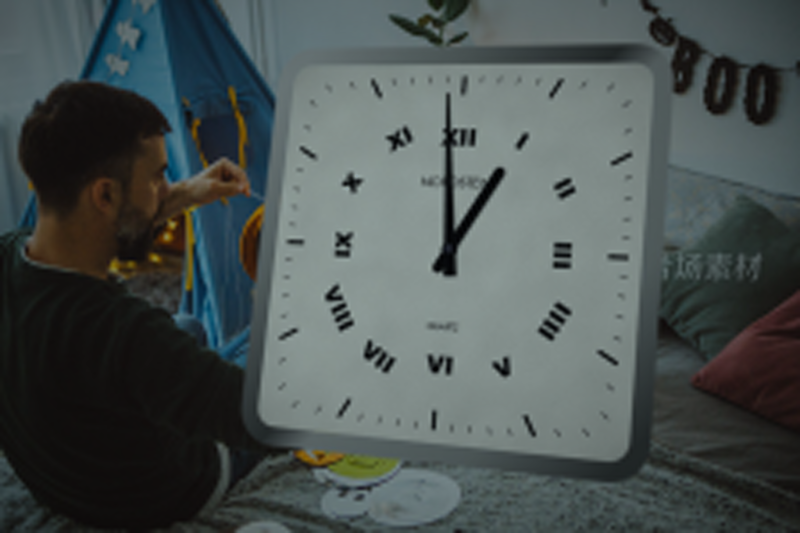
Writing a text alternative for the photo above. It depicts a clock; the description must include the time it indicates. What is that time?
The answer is 12:59
